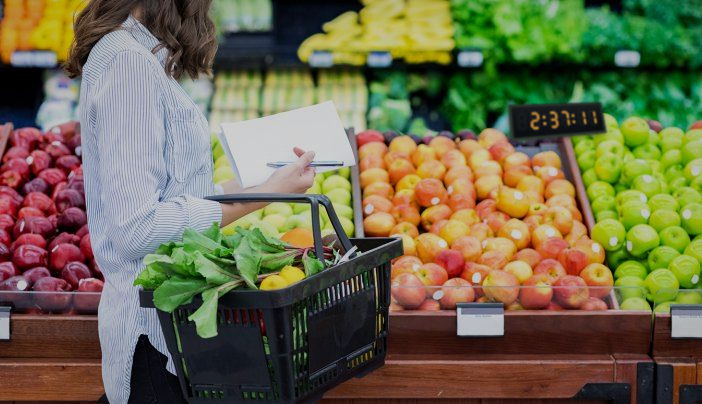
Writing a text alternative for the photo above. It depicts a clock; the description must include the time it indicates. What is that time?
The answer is 2:37:11
